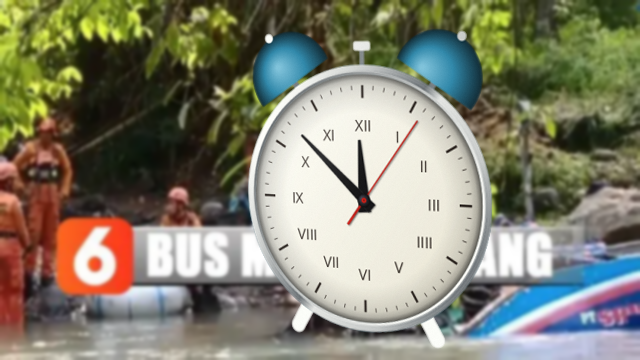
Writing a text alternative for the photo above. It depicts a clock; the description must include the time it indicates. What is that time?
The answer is 11:52:06
